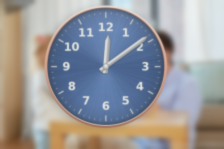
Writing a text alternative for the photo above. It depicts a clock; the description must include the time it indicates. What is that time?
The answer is 12:09
